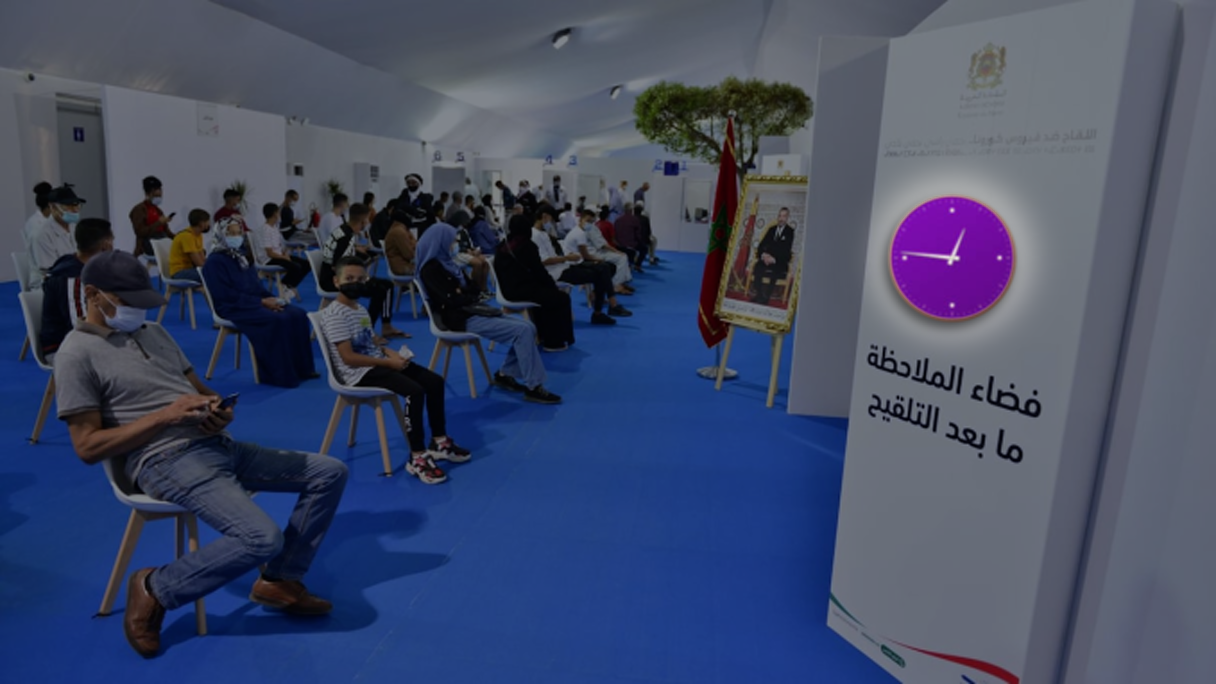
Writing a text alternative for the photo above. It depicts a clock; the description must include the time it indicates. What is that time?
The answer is 12:46
